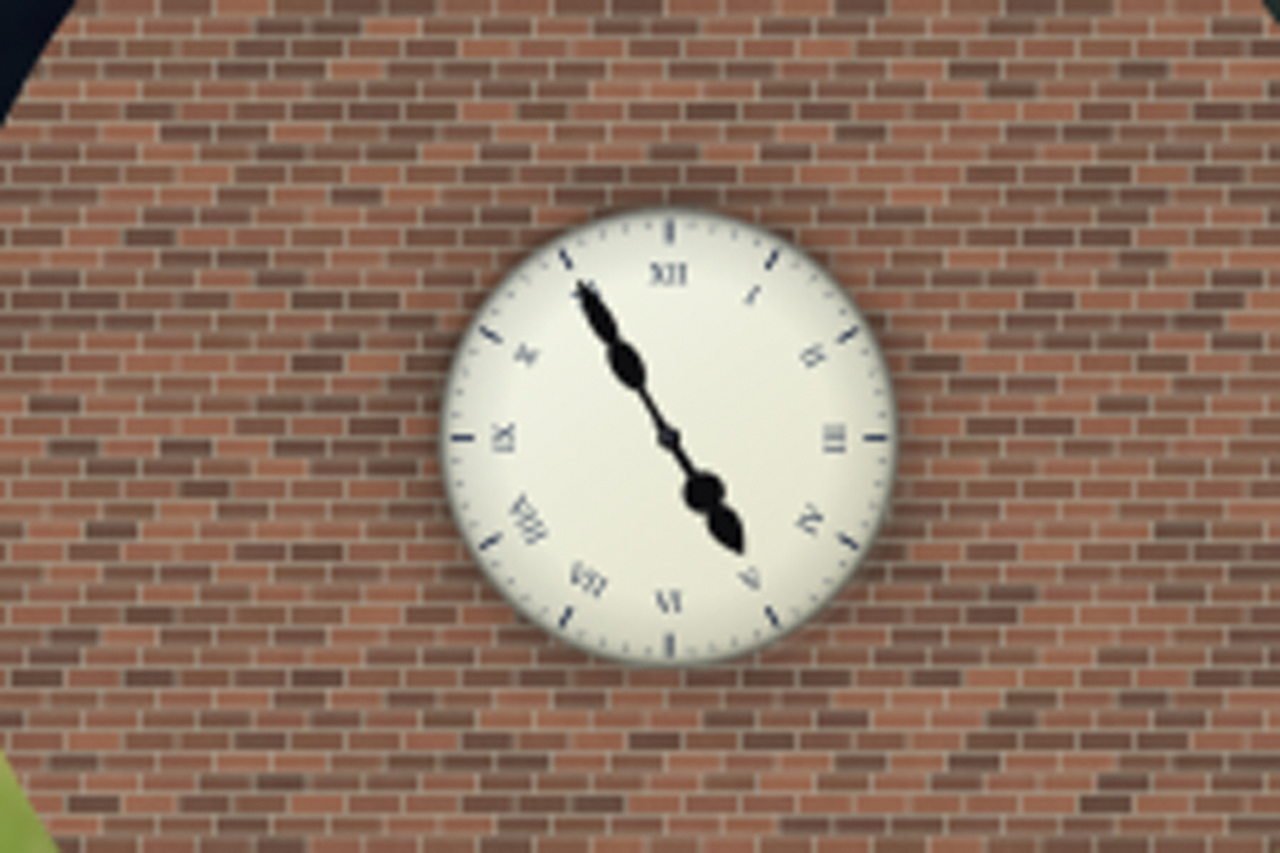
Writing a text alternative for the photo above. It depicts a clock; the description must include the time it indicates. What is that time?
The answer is 4:55
